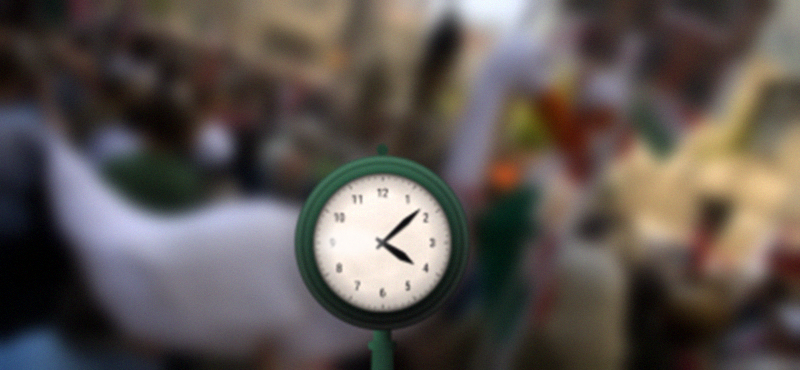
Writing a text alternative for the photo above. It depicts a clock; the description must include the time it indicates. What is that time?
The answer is 4:08
